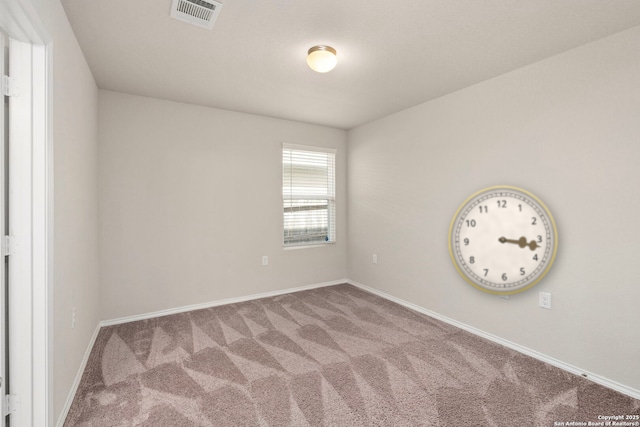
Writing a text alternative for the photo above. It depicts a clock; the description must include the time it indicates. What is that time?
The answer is 3:17
